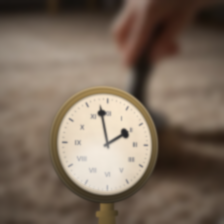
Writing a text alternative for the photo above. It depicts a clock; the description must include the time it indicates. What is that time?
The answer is 1:58
